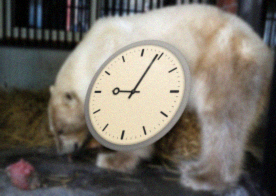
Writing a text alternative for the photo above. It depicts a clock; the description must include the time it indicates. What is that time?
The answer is 9:04
